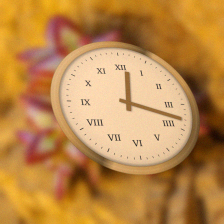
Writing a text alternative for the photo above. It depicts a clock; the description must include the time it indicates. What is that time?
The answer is 12:18
